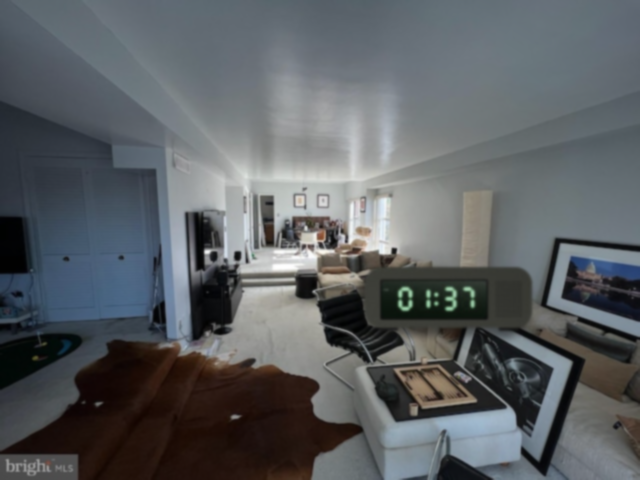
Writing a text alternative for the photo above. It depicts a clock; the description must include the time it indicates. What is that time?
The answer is 1:37
